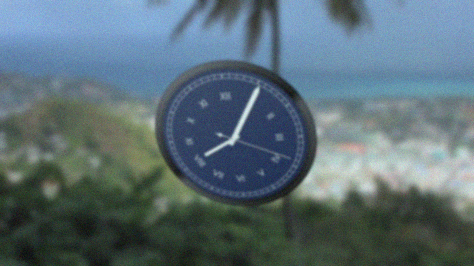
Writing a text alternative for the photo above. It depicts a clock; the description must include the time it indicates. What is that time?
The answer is 8:05:19
